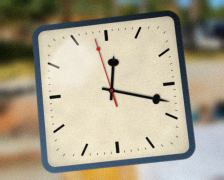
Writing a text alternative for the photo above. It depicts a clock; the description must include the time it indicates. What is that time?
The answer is 12:17:58
